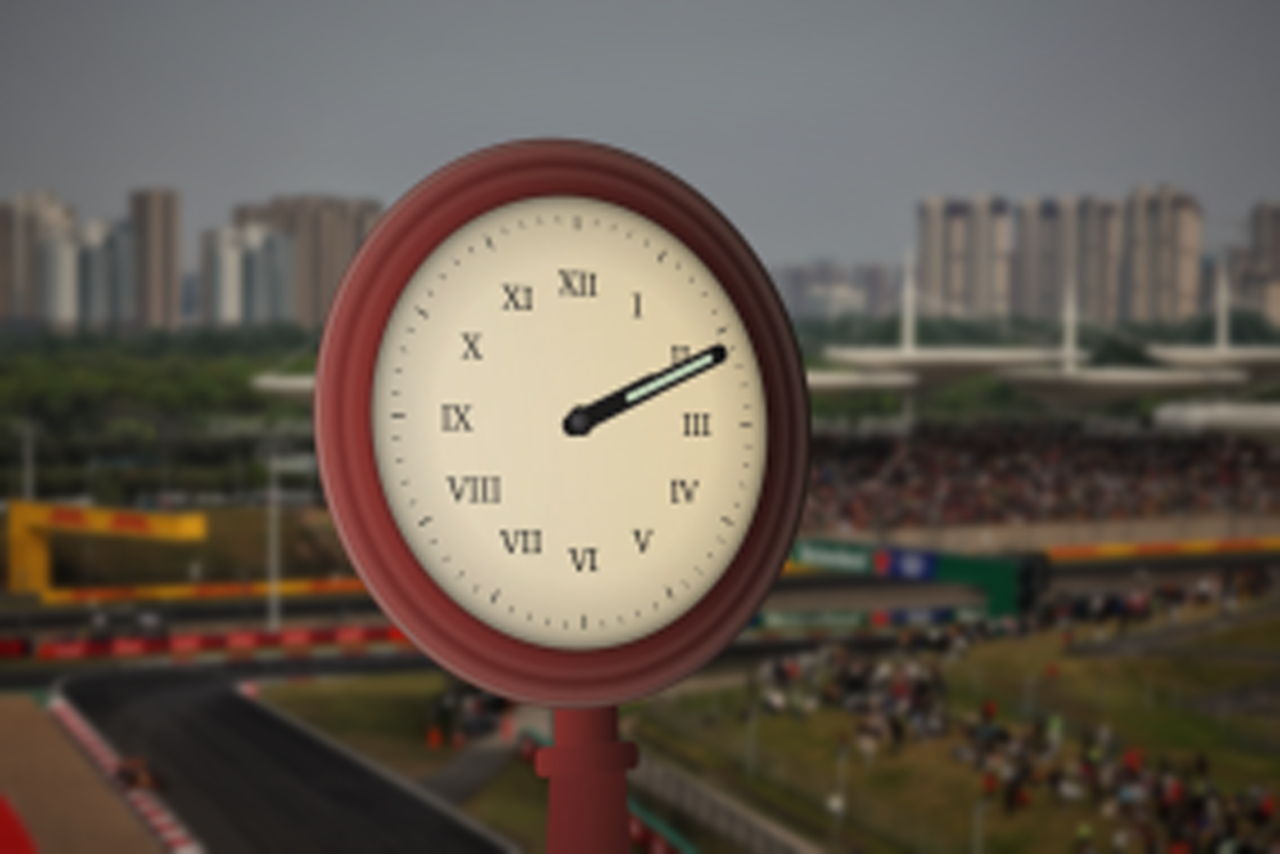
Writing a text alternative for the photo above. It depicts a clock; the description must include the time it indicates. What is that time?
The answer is 2:11
